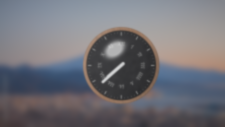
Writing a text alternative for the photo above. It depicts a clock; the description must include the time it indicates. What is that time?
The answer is 7:38
